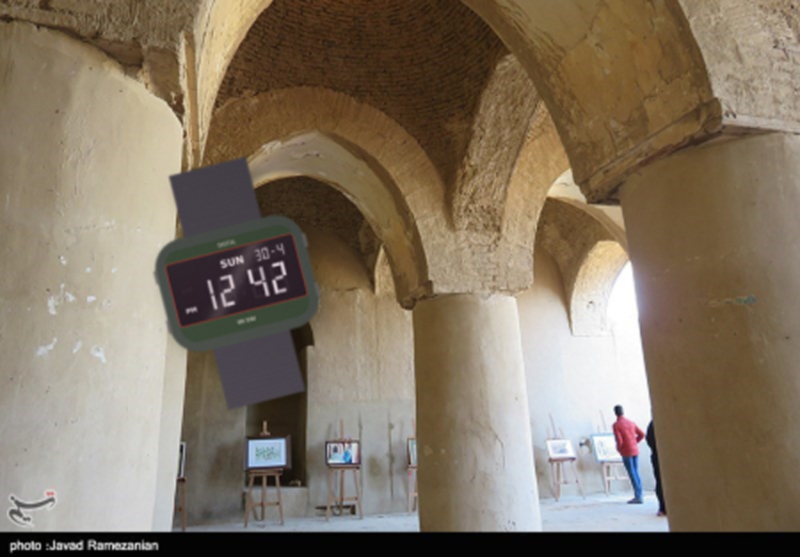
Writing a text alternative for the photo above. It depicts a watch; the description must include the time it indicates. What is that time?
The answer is 12:42
